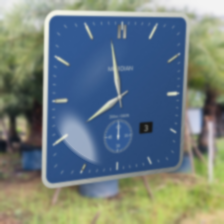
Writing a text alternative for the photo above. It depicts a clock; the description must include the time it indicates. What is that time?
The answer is 7:58
